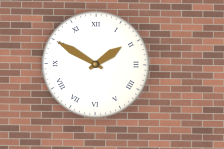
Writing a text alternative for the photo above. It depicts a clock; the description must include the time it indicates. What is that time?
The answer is 1:50
